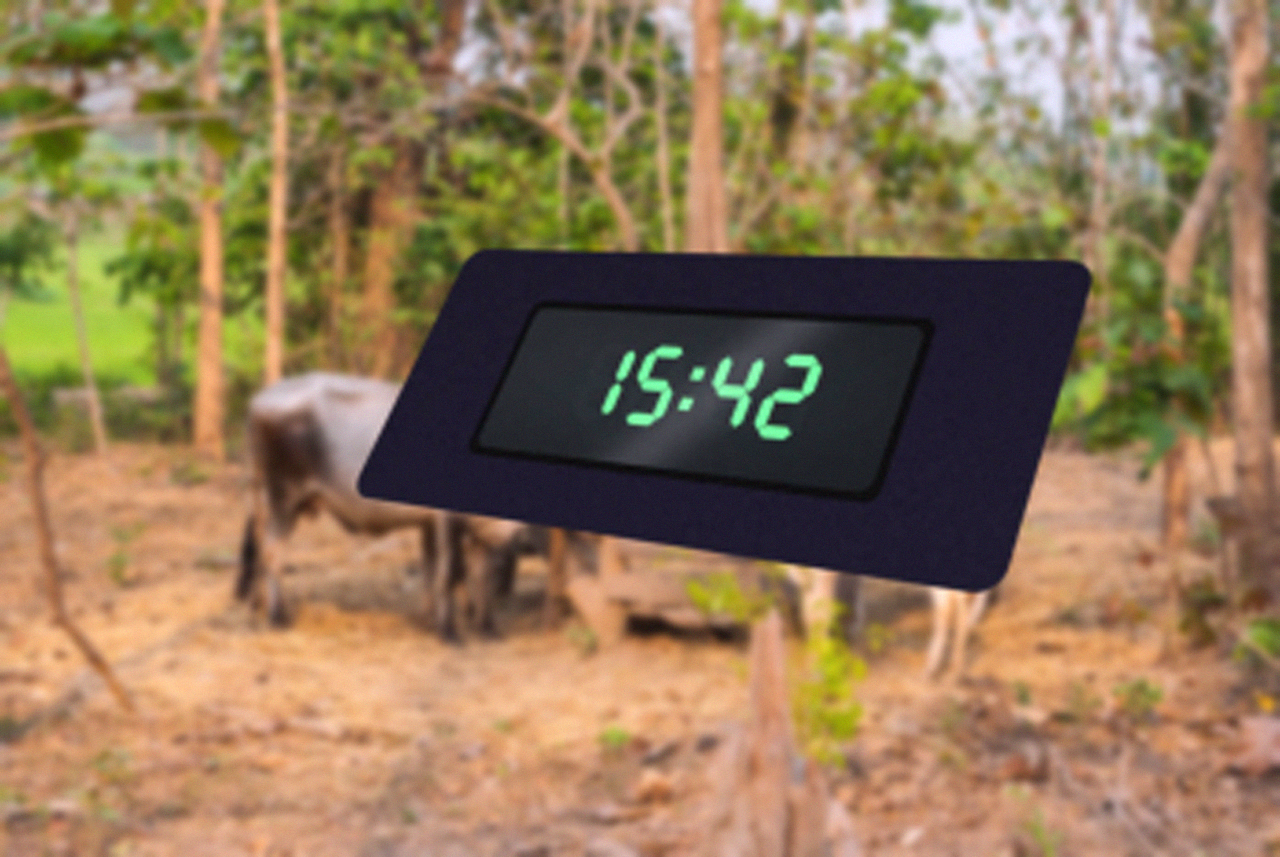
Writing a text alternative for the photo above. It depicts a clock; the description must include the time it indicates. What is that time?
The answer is 15:42
